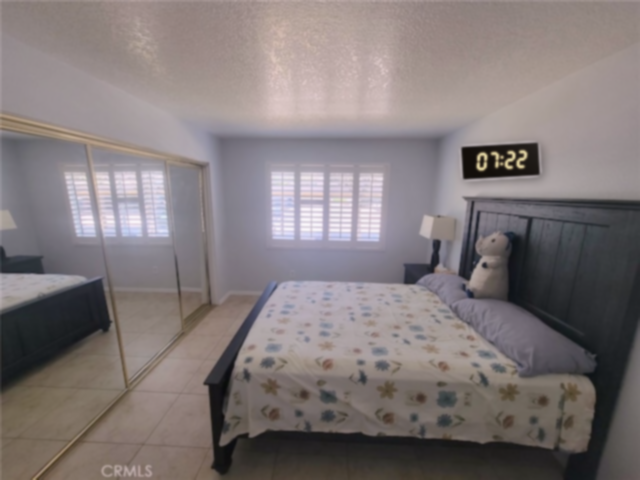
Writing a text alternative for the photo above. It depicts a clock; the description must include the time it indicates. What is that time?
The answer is 7:22
